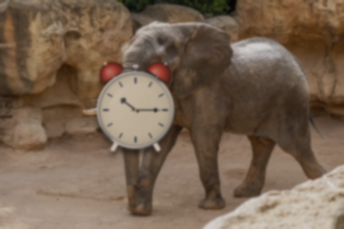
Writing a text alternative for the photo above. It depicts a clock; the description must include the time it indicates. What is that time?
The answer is 10:15
